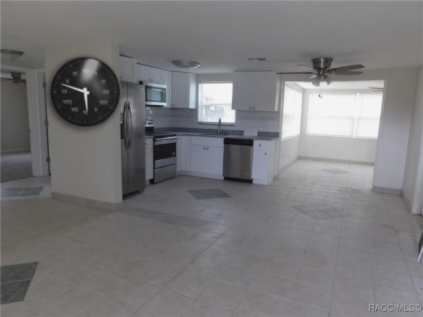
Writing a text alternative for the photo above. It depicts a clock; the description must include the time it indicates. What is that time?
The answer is 5:48
